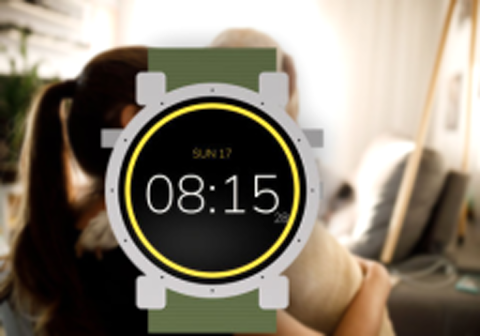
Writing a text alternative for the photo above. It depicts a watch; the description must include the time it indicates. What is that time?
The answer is 8:15
